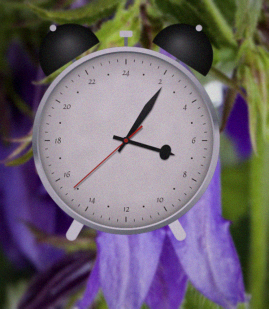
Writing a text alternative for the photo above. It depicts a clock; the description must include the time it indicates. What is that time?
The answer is 7:05:38
